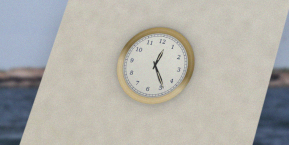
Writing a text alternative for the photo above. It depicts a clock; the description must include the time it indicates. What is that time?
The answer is 12:24
